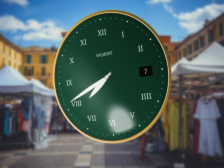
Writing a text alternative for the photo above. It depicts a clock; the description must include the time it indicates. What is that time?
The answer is 7:41
